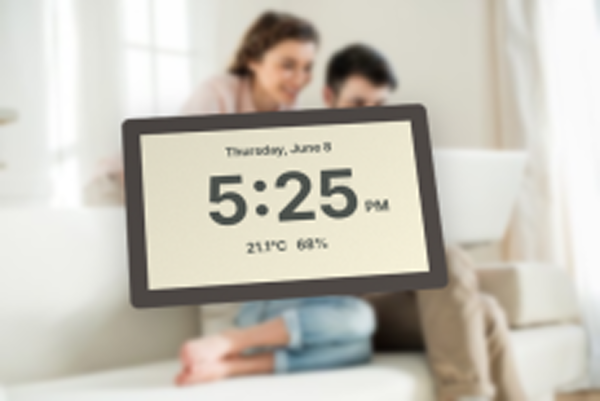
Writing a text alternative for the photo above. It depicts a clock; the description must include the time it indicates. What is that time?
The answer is 5:25
